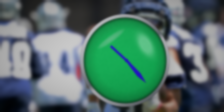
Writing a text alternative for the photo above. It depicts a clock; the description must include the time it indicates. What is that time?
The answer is 10:23
